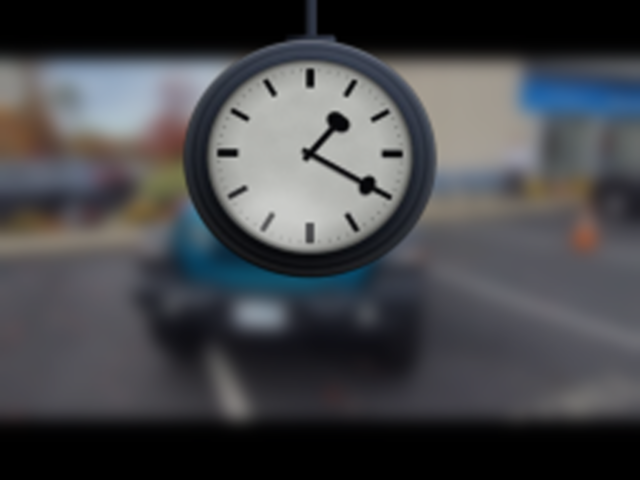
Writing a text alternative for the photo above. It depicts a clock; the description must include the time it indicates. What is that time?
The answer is 1:20
